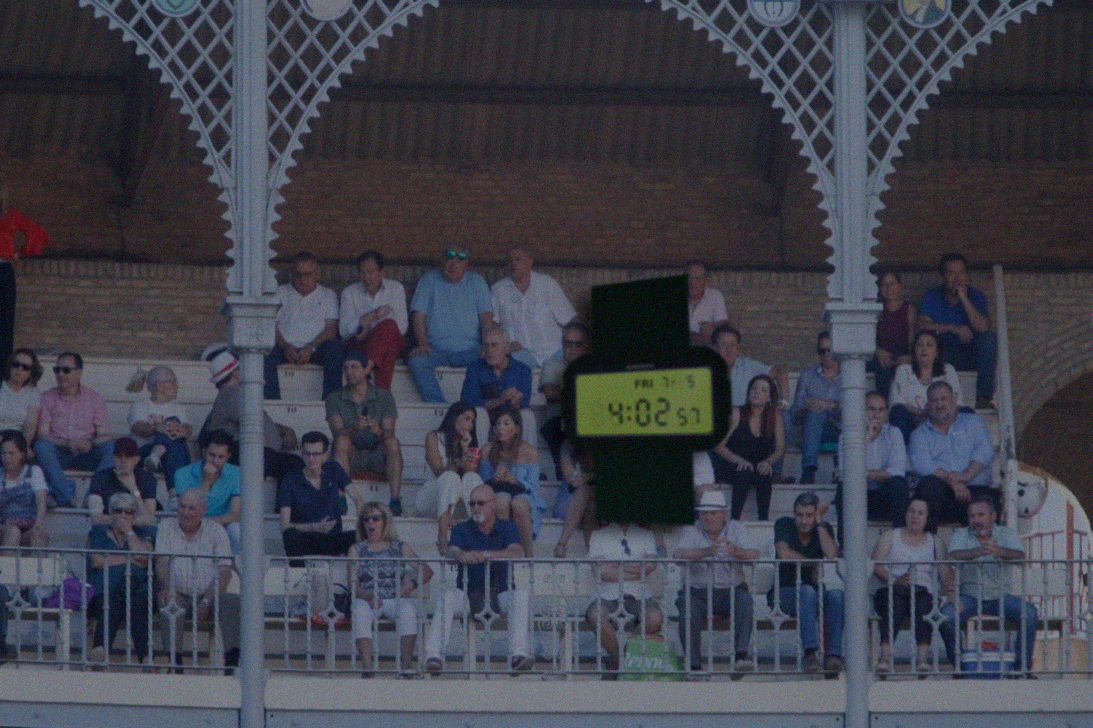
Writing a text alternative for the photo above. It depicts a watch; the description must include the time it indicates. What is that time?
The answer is 4:02:57
